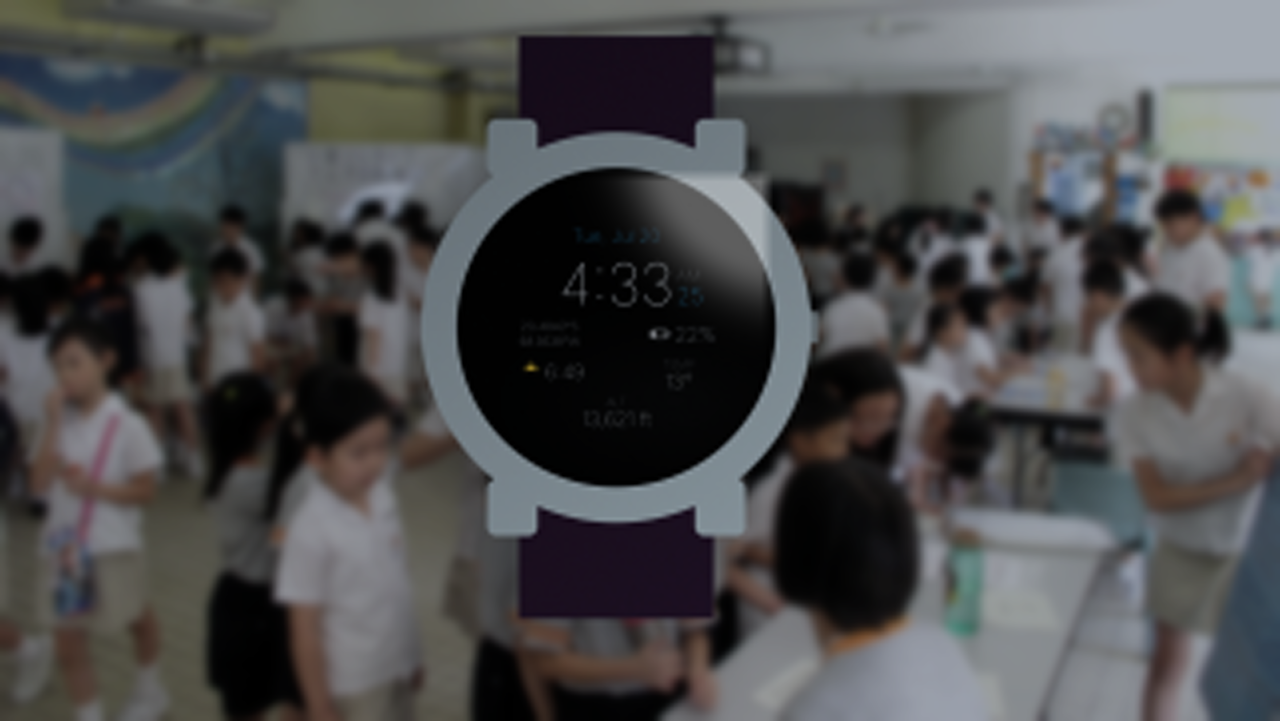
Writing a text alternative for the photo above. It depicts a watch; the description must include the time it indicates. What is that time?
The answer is 4:33
